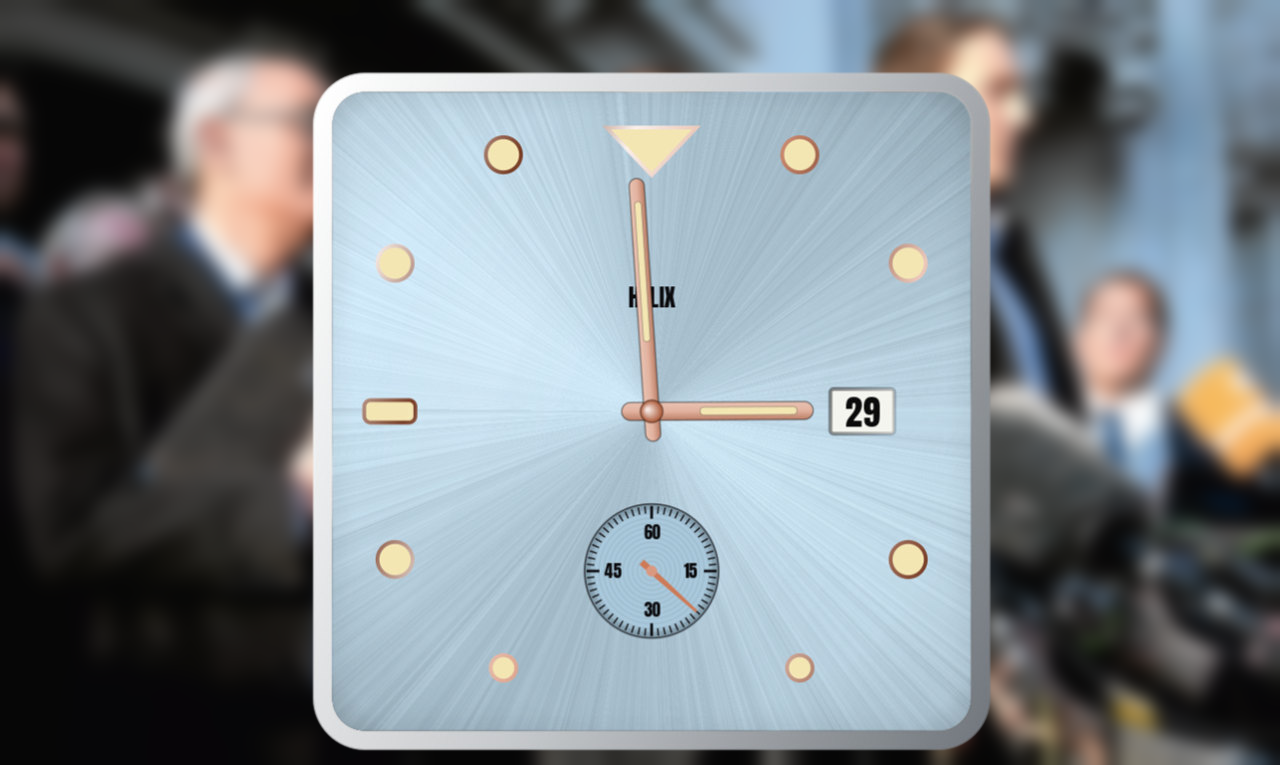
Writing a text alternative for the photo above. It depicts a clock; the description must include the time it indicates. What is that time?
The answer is 2:59:22
